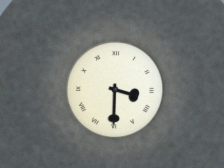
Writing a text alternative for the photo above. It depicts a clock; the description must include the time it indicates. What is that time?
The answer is 3:30
